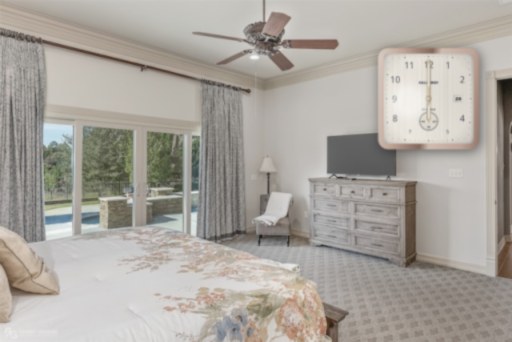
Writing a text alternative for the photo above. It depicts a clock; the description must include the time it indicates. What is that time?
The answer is 6:00
